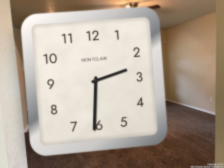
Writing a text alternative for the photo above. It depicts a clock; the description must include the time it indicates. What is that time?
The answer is 2:31
